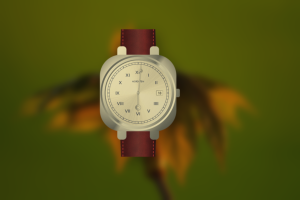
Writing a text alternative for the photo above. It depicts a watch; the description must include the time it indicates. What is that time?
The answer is 6:01
